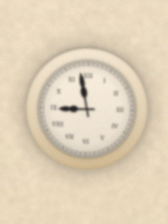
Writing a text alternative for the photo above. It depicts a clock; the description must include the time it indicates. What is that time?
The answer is 8:58
